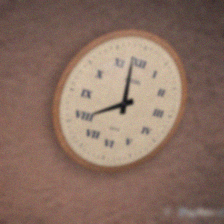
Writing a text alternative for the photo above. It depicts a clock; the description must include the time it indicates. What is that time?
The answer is 7:58
